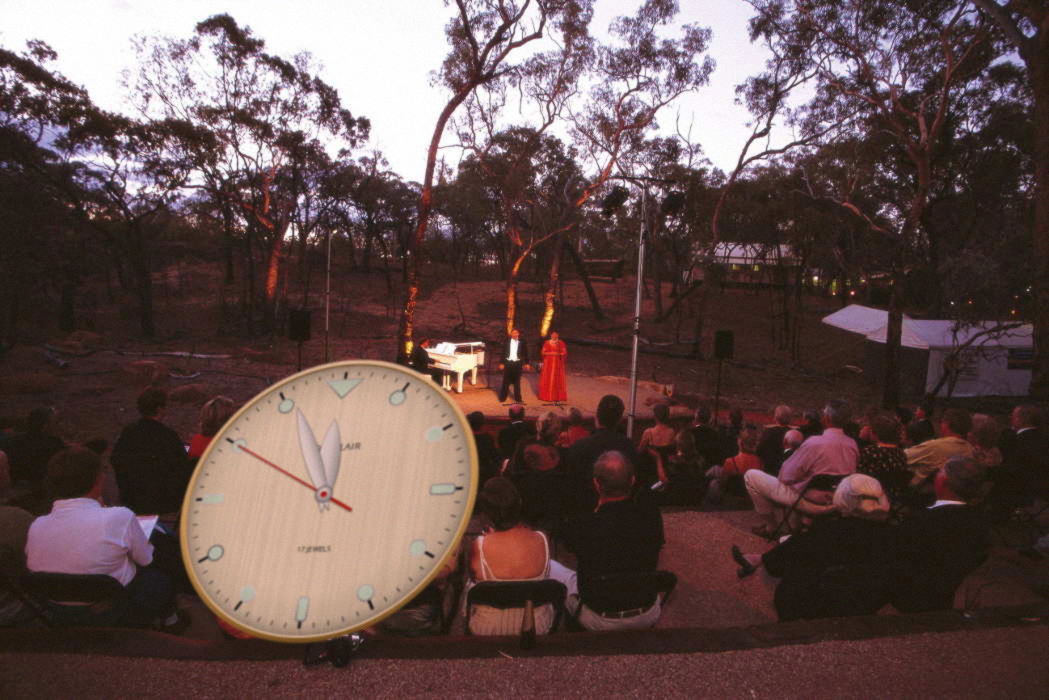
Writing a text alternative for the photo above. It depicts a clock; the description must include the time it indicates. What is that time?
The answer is 11:55:50
